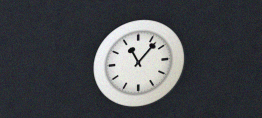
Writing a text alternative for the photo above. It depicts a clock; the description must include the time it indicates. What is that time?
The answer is 11:07
